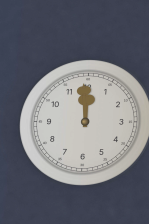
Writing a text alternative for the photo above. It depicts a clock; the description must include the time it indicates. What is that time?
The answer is 11:59
